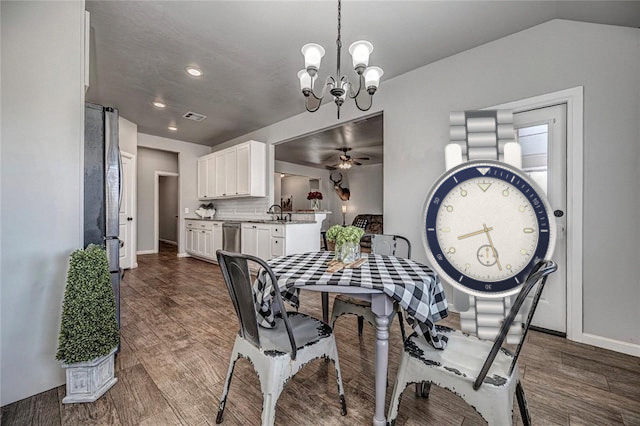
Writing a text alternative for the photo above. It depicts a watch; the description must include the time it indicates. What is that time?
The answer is 8:27
